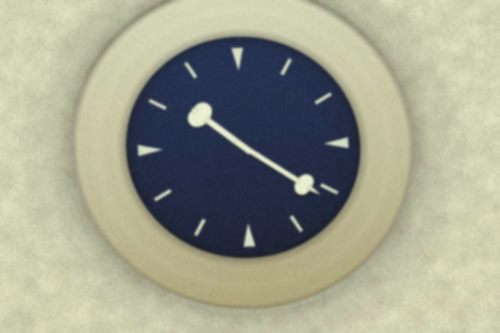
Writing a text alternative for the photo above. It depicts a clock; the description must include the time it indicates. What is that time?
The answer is 10:21
